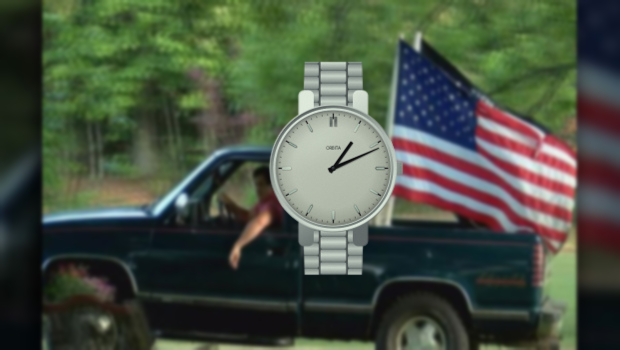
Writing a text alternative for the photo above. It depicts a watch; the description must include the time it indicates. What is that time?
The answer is 1:11
